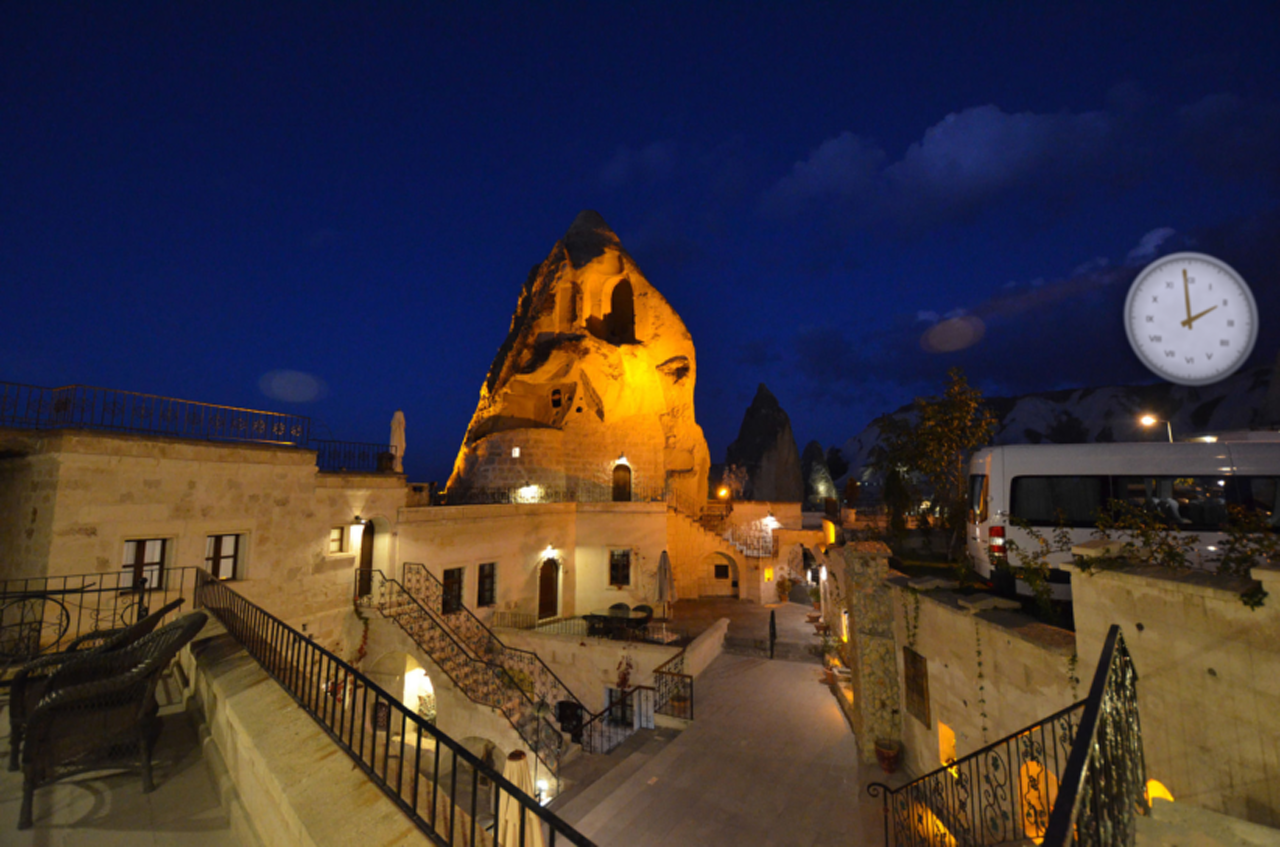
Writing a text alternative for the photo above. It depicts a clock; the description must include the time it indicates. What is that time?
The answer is 1:59
